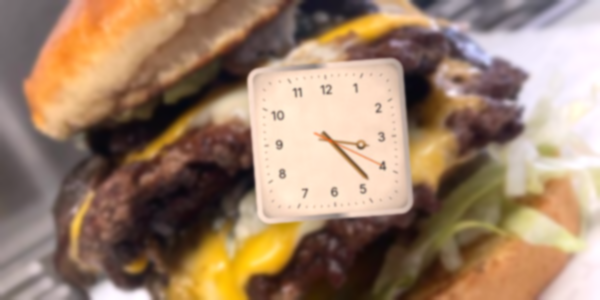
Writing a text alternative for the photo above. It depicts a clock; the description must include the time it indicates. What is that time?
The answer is 3:23:20
